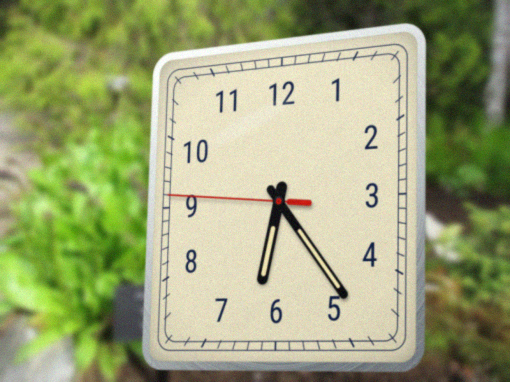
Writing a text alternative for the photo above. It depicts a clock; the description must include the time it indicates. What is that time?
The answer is 6:23:46
